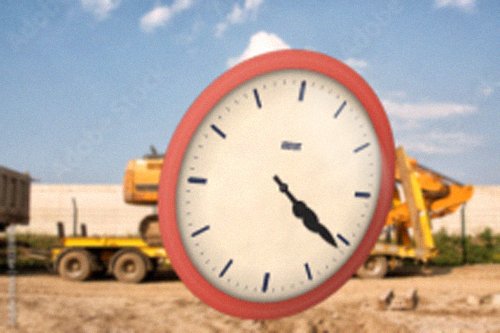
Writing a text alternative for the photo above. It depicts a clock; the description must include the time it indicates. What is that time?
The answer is 4:21
